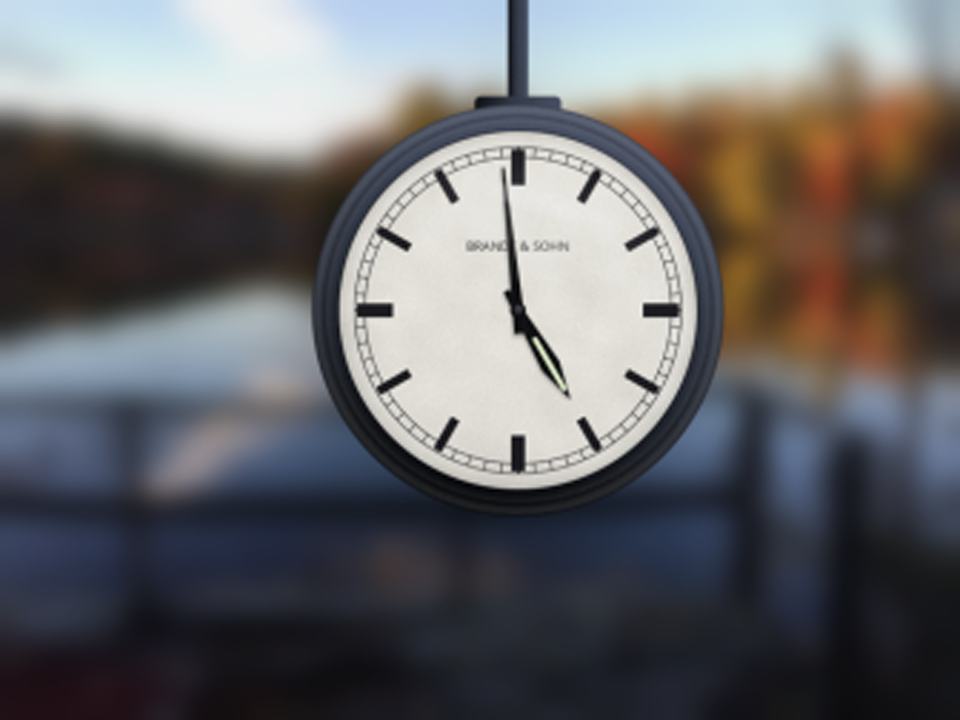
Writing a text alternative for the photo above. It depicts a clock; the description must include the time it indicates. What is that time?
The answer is 4:59
